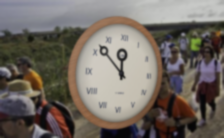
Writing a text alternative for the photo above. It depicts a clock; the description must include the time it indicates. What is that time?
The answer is 11:52
